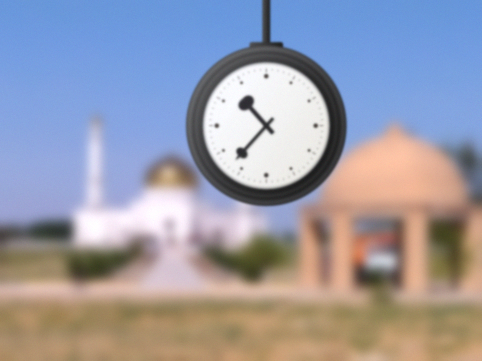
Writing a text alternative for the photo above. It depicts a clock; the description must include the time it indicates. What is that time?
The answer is 10:37
